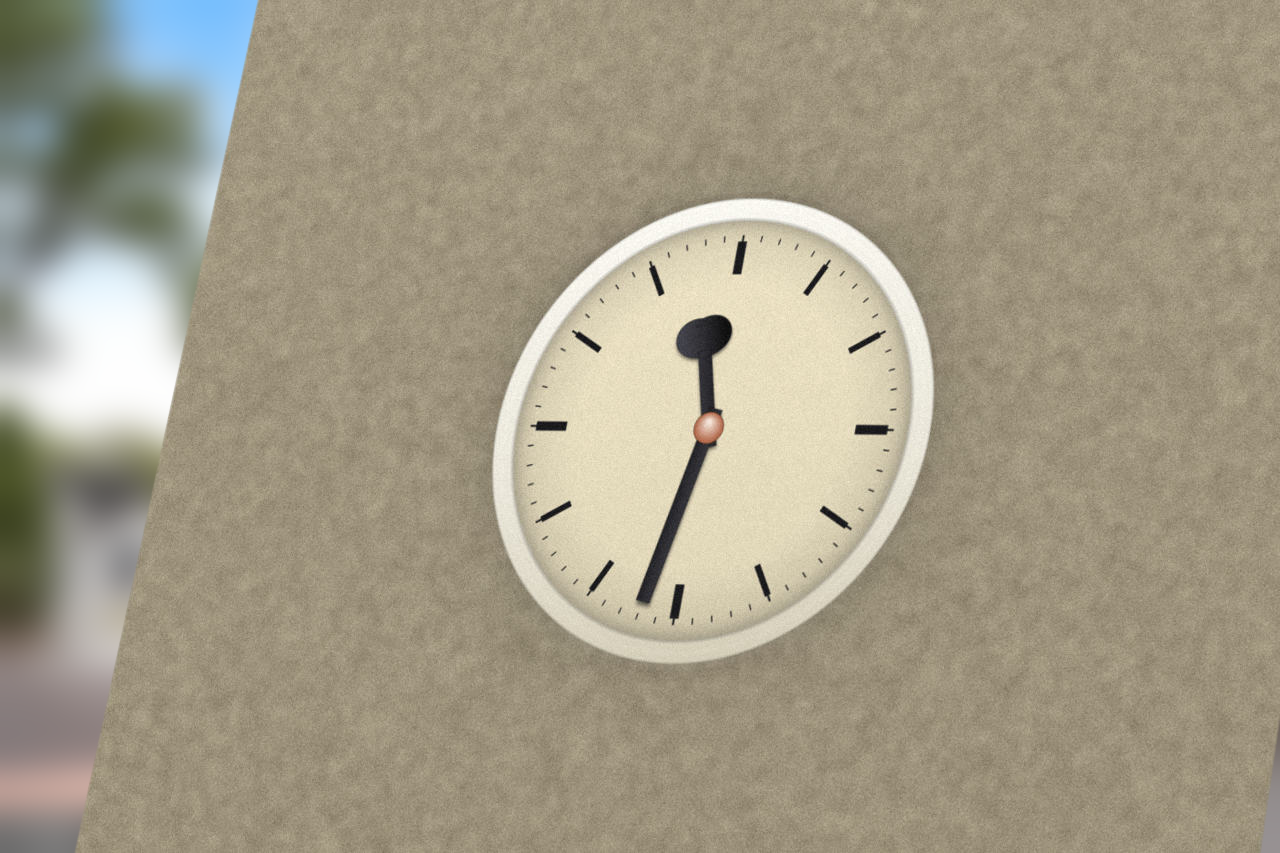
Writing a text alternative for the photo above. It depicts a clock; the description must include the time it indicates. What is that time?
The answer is 11:32
